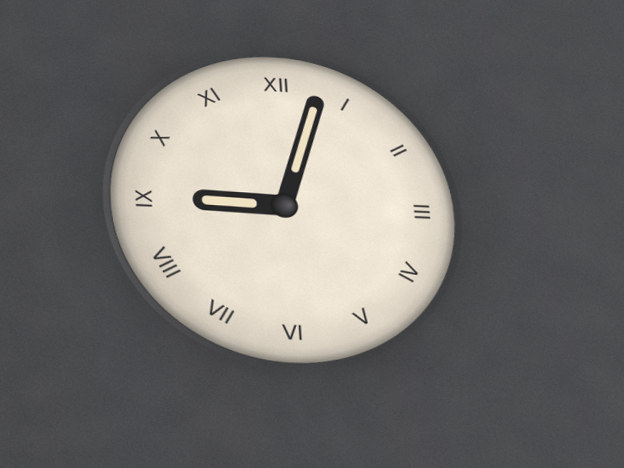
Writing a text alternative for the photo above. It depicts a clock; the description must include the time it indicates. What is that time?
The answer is 9:03
